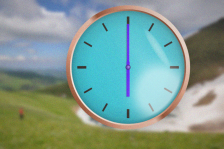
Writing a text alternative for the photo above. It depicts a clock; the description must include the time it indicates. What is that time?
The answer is 6:00
